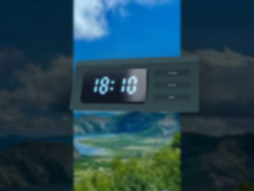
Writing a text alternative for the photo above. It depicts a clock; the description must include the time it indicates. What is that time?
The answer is 18:10
